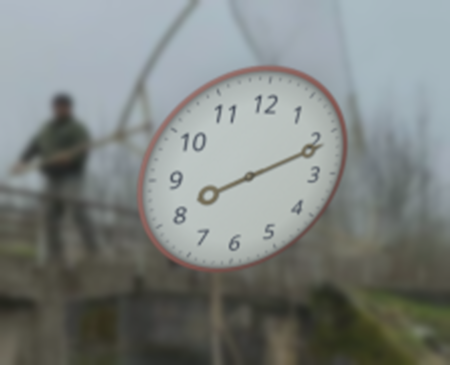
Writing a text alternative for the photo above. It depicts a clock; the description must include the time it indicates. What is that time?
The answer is 8:11
